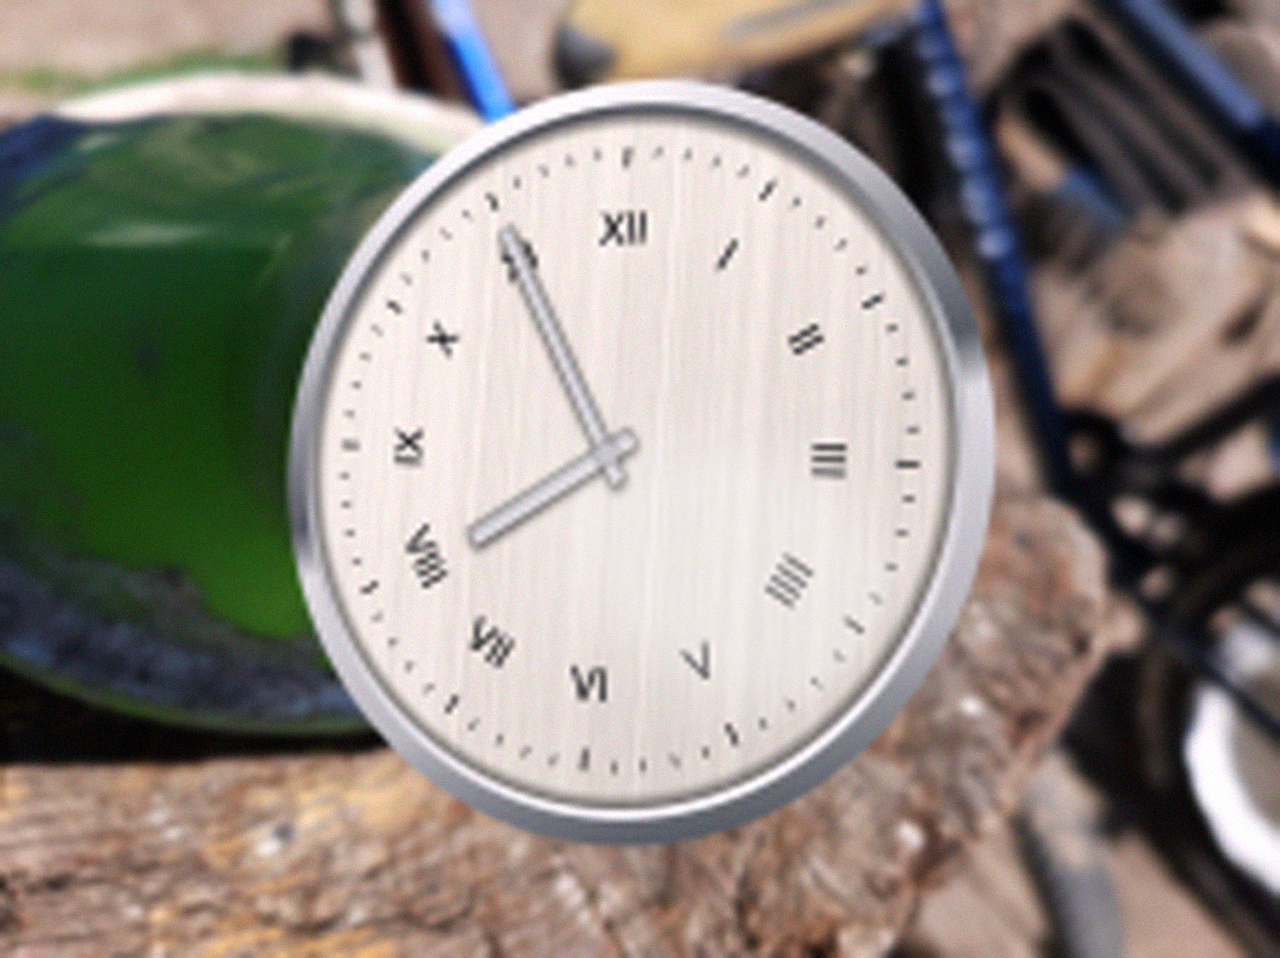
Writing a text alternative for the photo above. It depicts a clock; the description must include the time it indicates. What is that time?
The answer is 7:55
